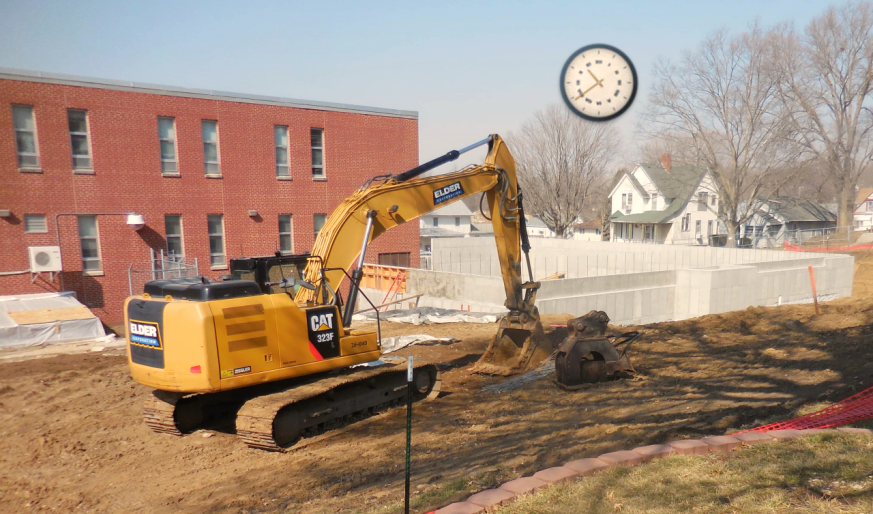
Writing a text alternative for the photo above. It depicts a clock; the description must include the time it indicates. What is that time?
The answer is 10:39
